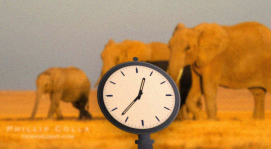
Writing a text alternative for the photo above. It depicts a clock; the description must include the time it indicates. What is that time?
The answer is 12:37
